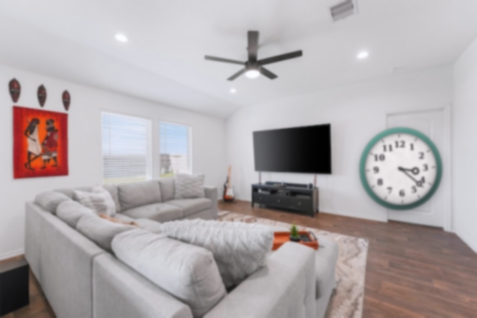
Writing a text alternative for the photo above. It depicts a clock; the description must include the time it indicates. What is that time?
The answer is 3:22
